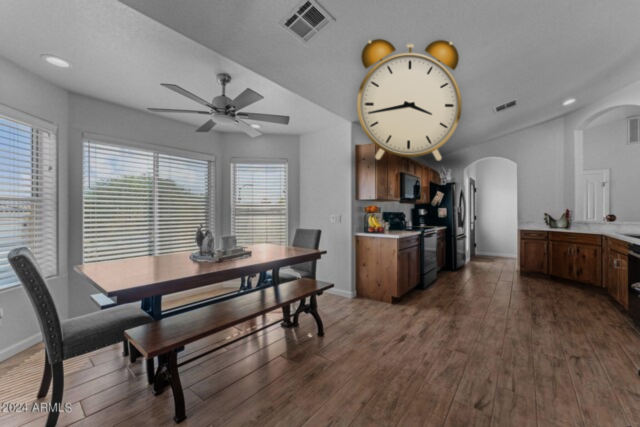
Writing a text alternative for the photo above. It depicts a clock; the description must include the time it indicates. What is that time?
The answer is 3:43
